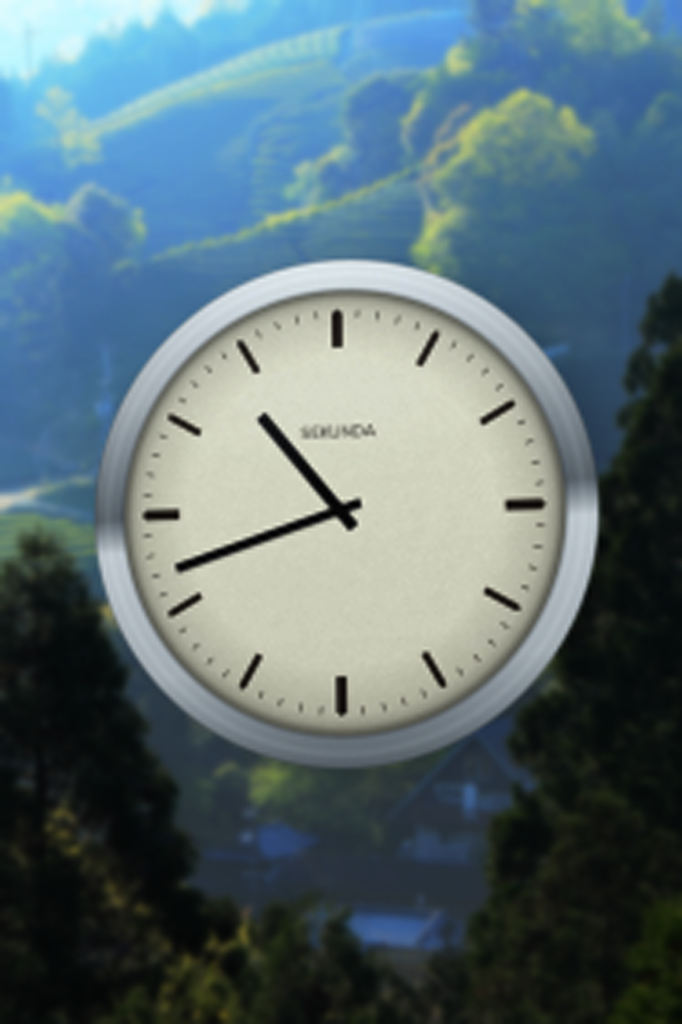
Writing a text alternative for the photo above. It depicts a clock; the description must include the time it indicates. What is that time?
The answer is 10:42
